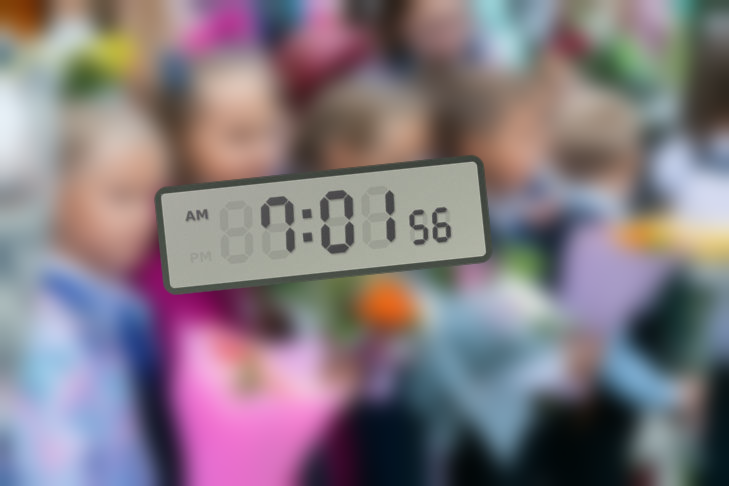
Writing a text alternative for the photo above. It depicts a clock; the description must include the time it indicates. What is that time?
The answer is 7:01:56
